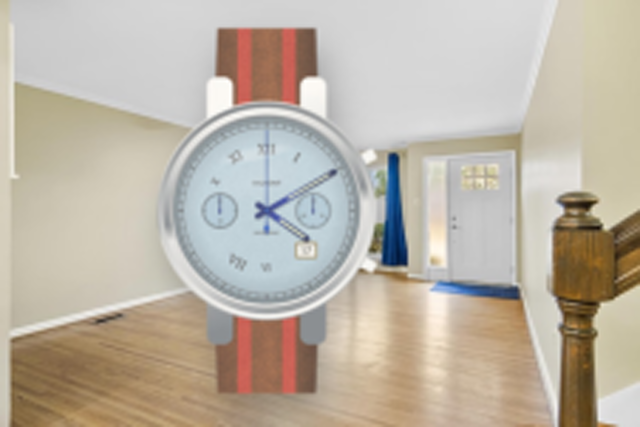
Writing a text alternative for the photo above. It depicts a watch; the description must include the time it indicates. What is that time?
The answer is 4:10
